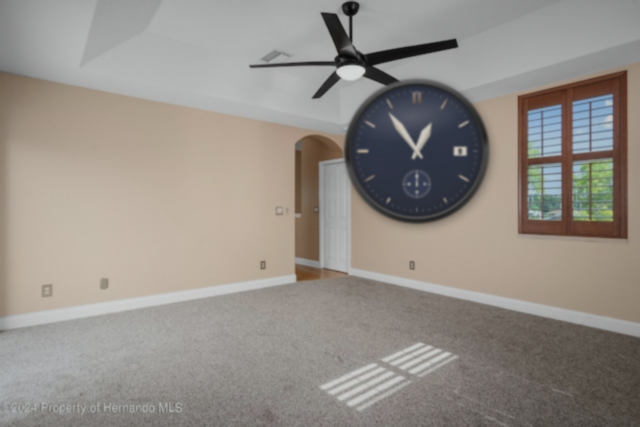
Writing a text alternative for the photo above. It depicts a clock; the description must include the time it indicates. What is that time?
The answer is 12:54
